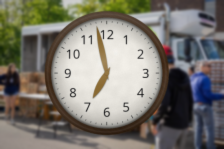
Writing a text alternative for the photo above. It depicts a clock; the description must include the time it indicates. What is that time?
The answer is 6:58
